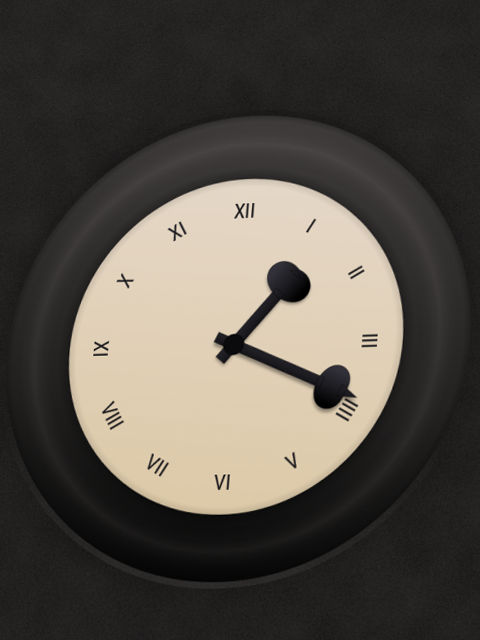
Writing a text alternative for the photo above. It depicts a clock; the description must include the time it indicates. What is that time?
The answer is 1:19
